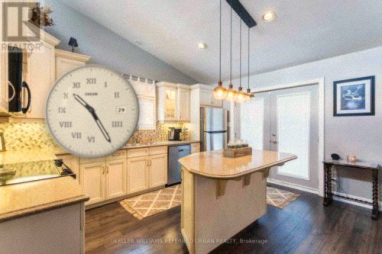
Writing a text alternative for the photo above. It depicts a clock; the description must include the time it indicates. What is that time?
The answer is 10:25
